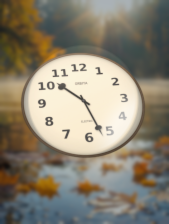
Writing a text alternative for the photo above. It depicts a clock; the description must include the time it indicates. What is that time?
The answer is 10:27
